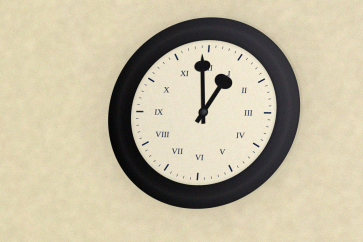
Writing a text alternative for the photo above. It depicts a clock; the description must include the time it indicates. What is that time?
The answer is 12:59
